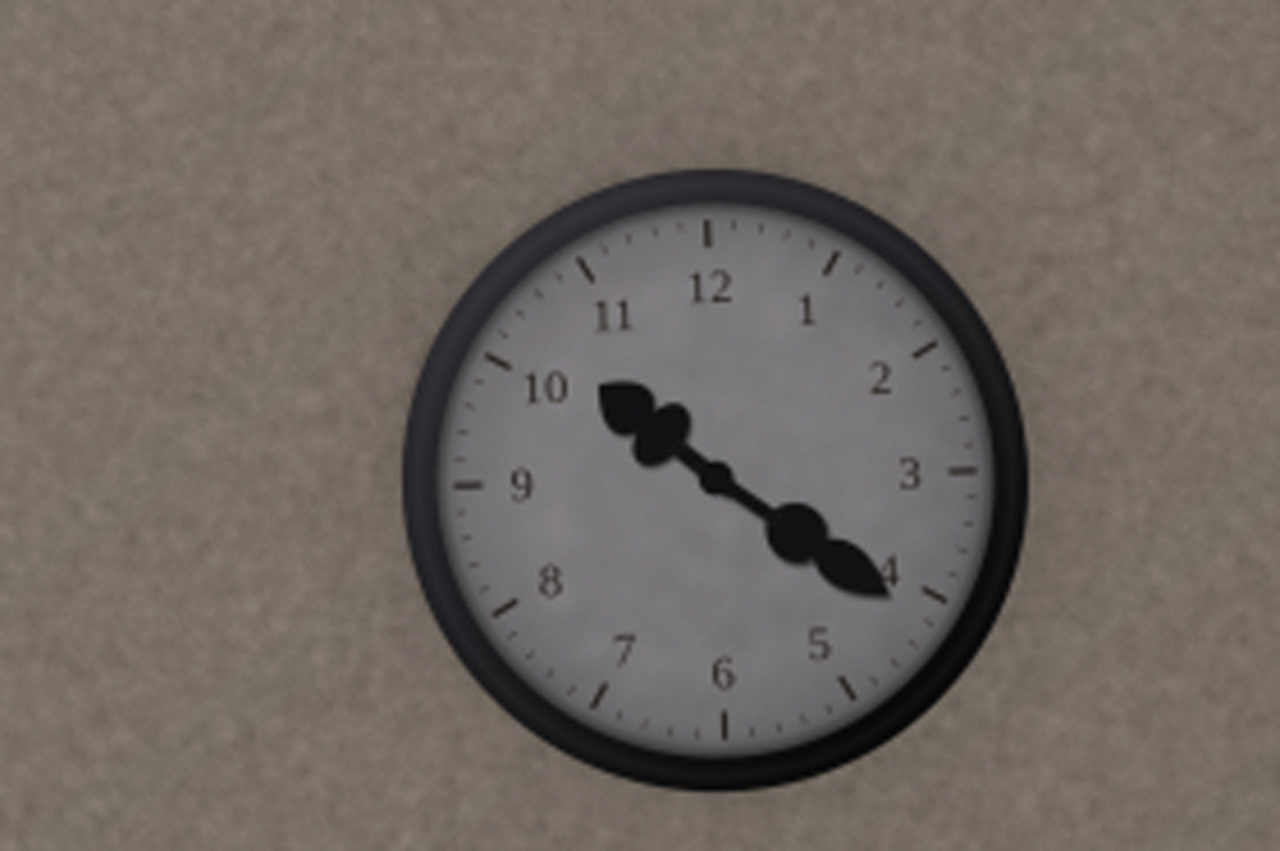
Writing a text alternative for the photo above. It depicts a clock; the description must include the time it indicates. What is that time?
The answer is 10:21
